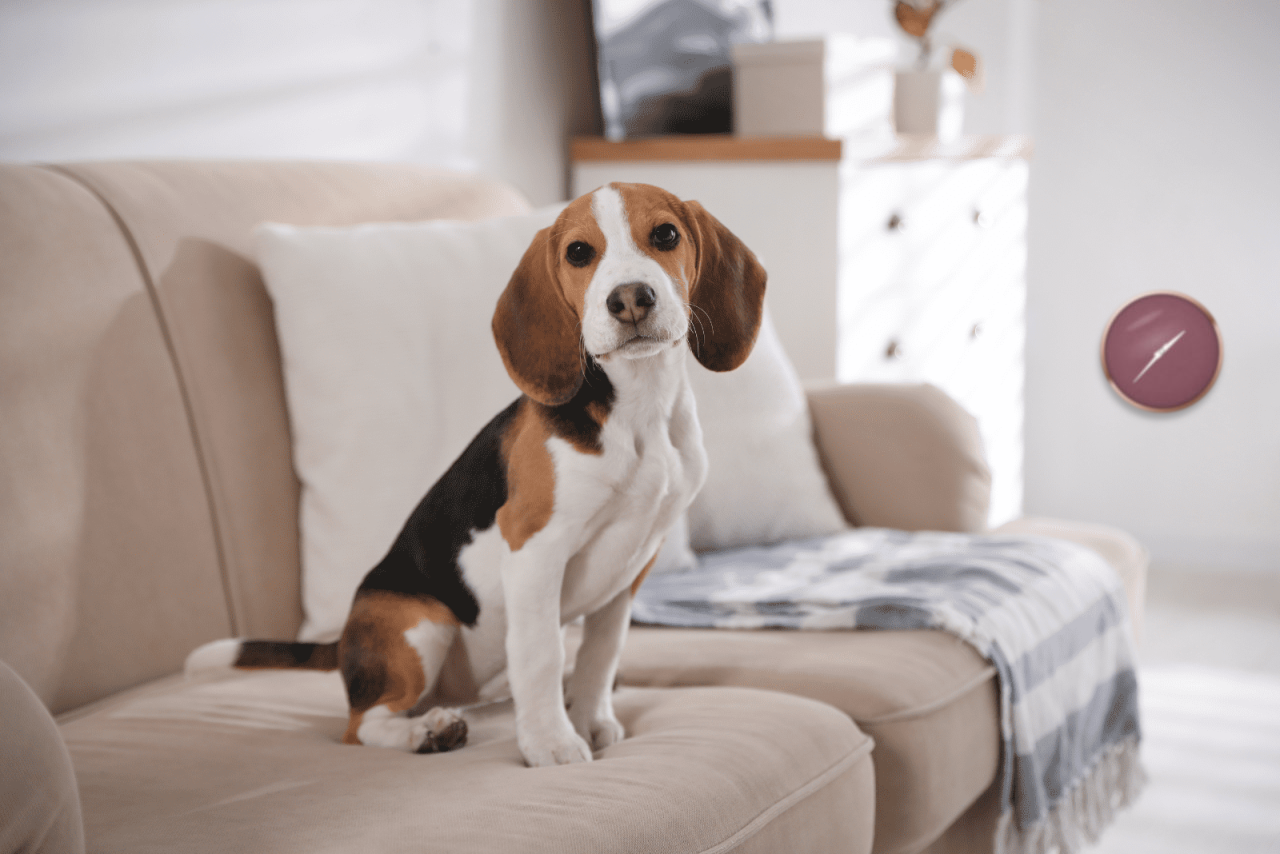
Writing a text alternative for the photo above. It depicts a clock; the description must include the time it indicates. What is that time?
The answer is 1:37
